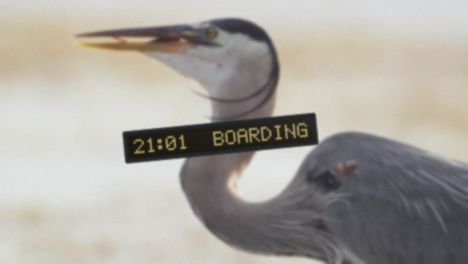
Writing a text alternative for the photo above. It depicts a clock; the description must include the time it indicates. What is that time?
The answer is 21:01
